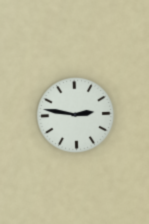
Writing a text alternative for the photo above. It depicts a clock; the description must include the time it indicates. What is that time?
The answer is 2:47
